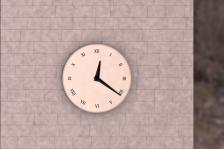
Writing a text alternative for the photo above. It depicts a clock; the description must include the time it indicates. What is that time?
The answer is 12:21
